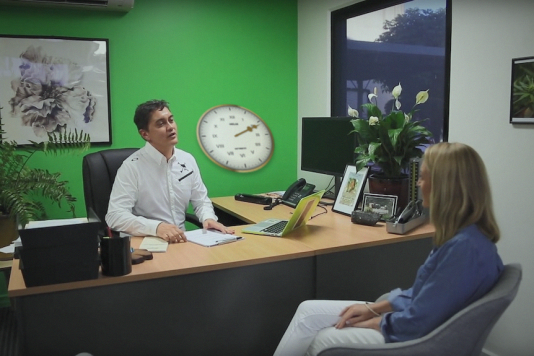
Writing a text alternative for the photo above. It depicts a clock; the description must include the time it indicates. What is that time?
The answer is 2:11
